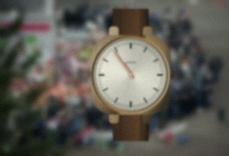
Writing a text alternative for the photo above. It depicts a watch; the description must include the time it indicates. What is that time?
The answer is 10:54
